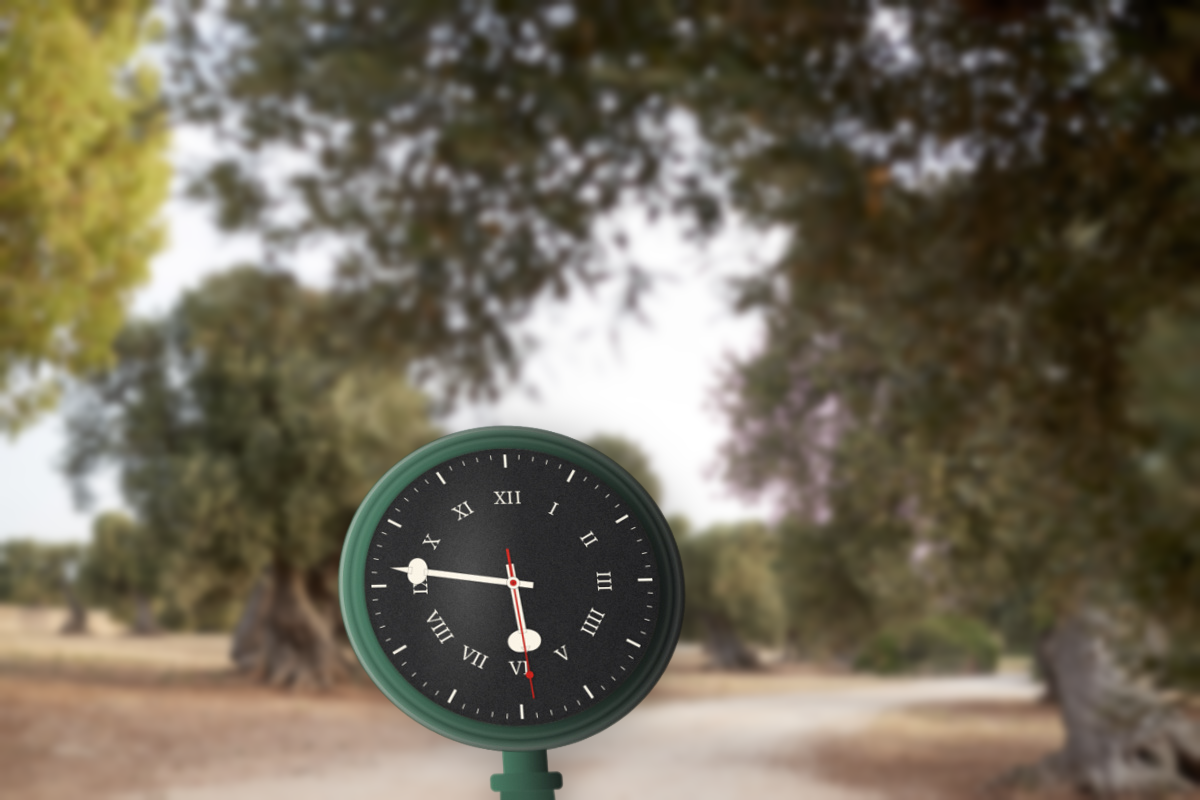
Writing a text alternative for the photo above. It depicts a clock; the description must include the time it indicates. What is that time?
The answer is 5:46:29
